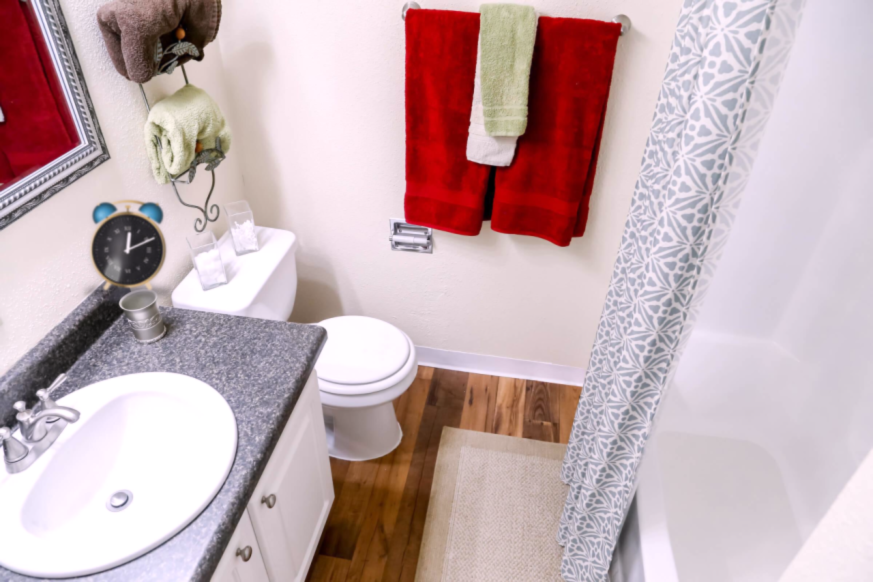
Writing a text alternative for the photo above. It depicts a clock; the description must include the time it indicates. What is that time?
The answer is 12:11
